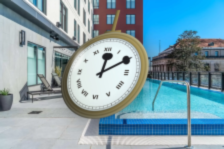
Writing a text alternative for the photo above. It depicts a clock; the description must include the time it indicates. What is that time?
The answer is 12:10
